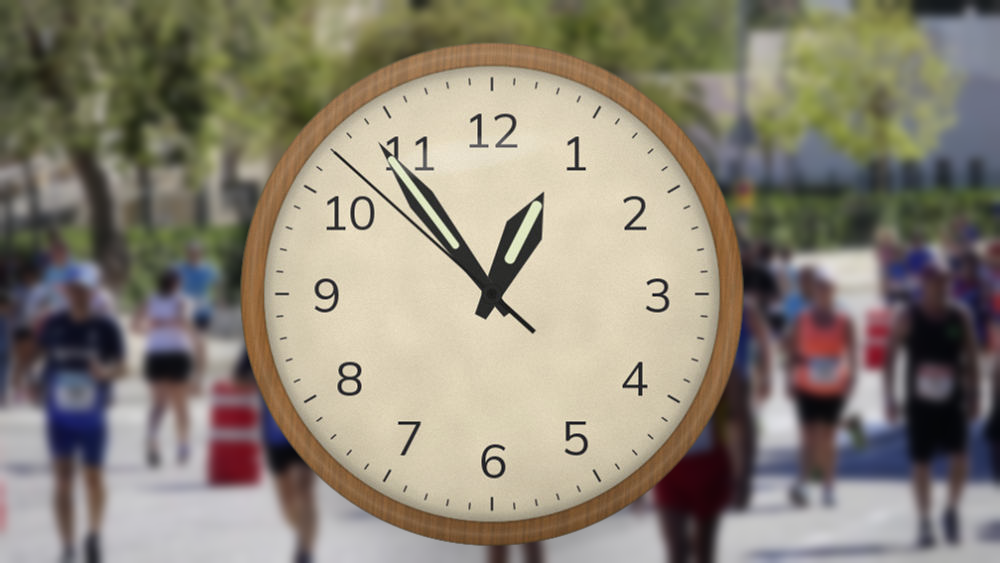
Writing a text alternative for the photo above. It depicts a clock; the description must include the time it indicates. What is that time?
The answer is 12:53:52
